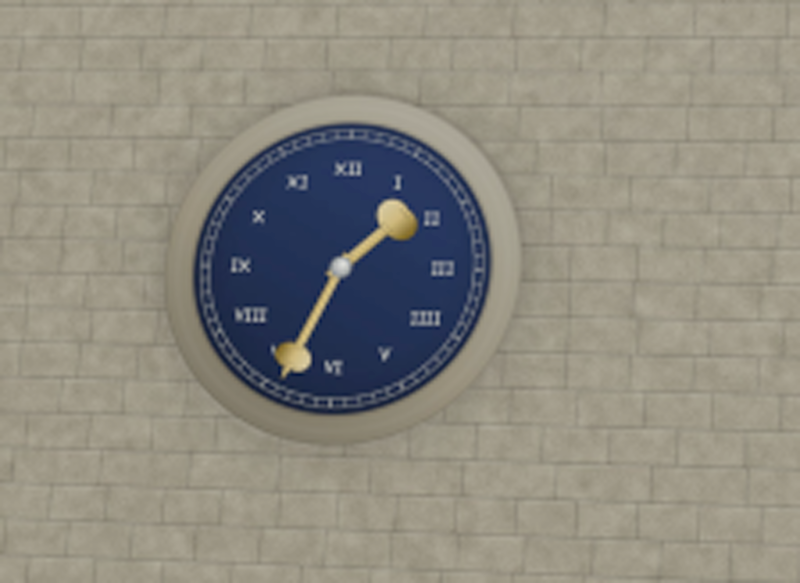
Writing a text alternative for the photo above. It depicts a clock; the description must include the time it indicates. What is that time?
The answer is 1:34
